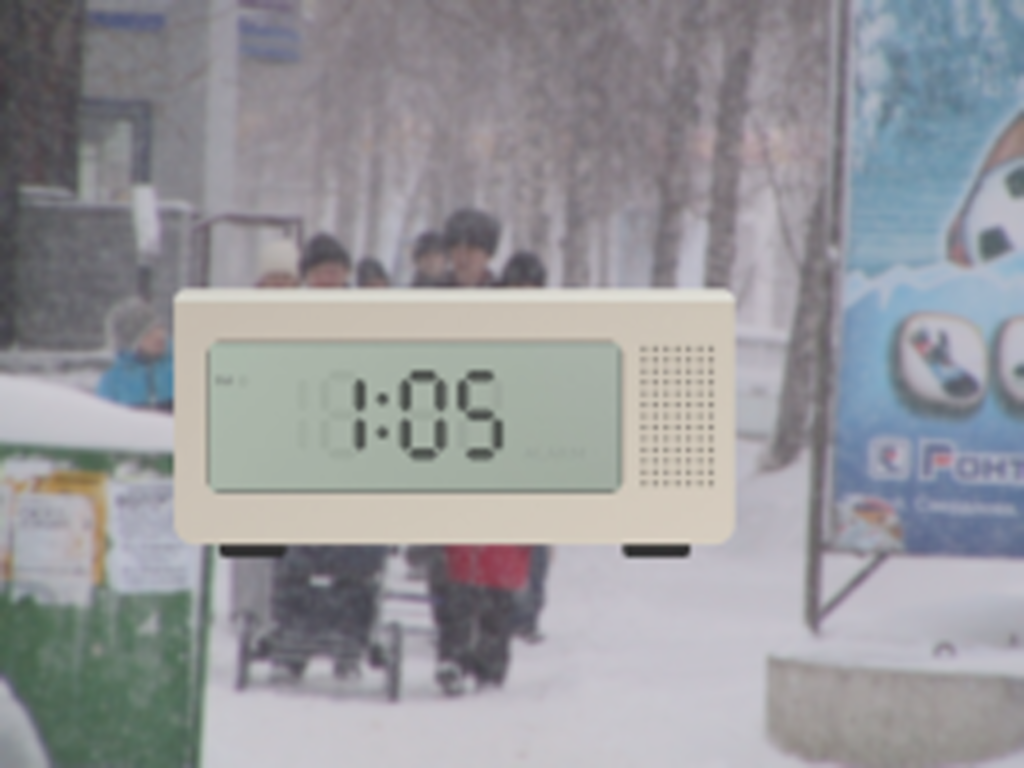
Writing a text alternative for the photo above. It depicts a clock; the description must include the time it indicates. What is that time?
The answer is 1:05
